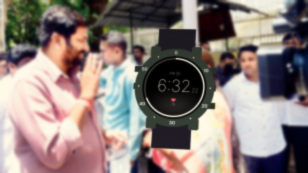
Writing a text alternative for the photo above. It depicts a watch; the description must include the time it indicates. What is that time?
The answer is 6:32
